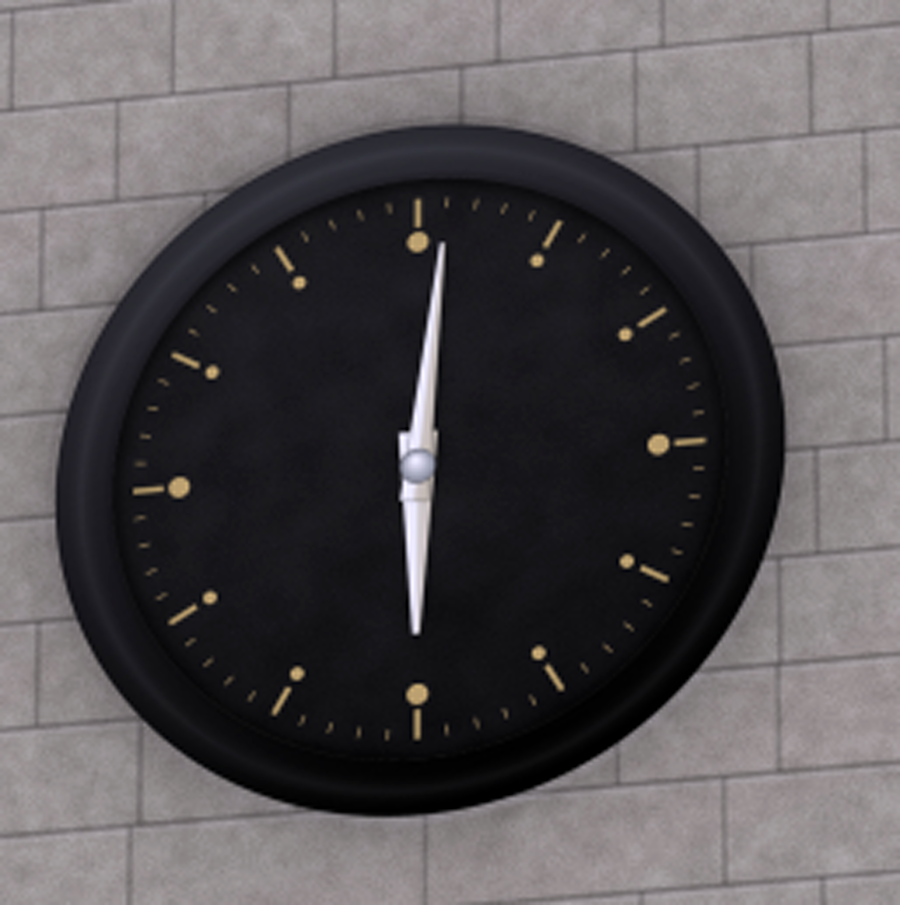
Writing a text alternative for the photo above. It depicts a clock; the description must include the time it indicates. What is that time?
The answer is 6:01
